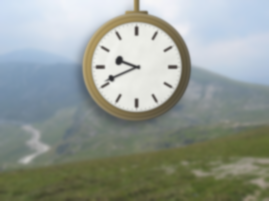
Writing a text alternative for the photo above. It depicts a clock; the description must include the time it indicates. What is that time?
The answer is 9:41
